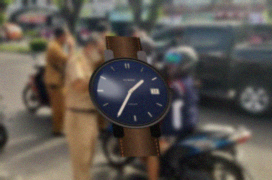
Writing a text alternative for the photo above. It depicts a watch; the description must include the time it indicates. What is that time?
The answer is 1:35
